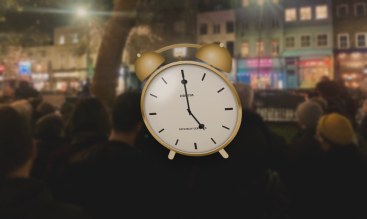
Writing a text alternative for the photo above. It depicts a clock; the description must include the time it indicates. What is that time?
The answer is 5:00
